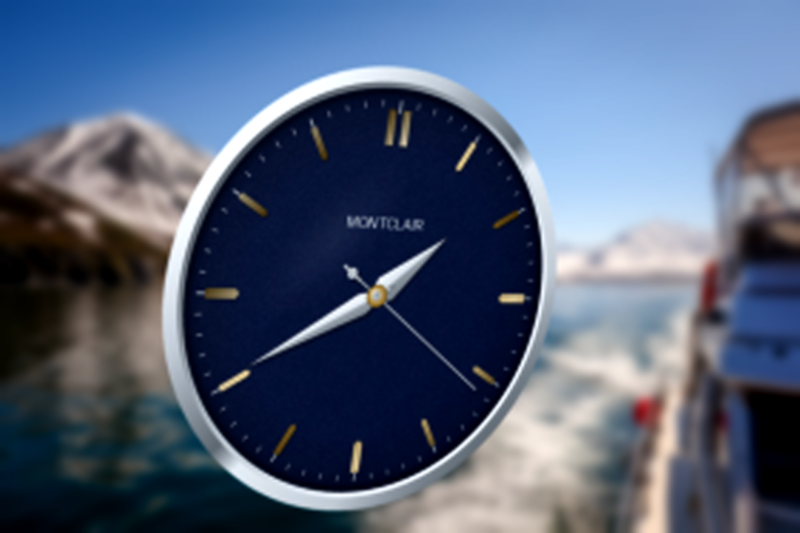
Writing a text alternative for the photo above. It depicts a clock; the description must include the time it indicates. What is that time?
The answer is 1:40:21
